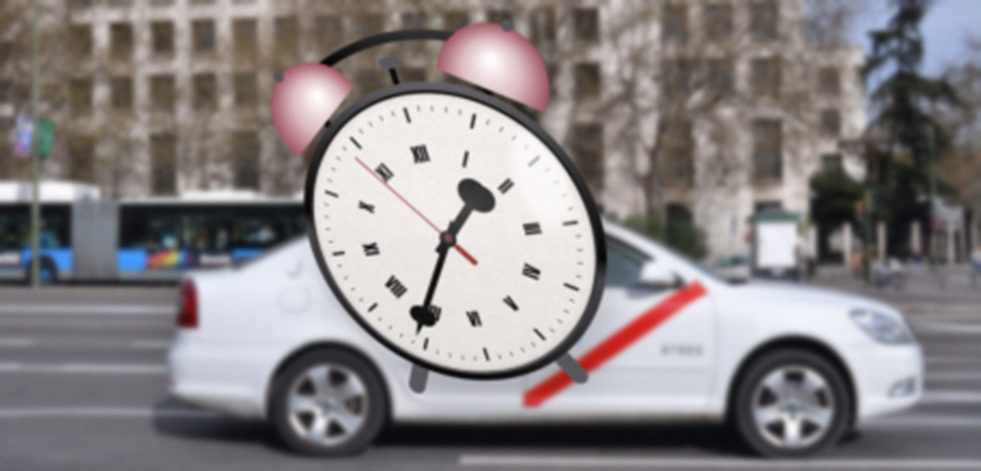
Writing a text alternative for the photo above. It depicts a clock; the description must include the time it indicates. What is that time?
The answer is 1:35:54
